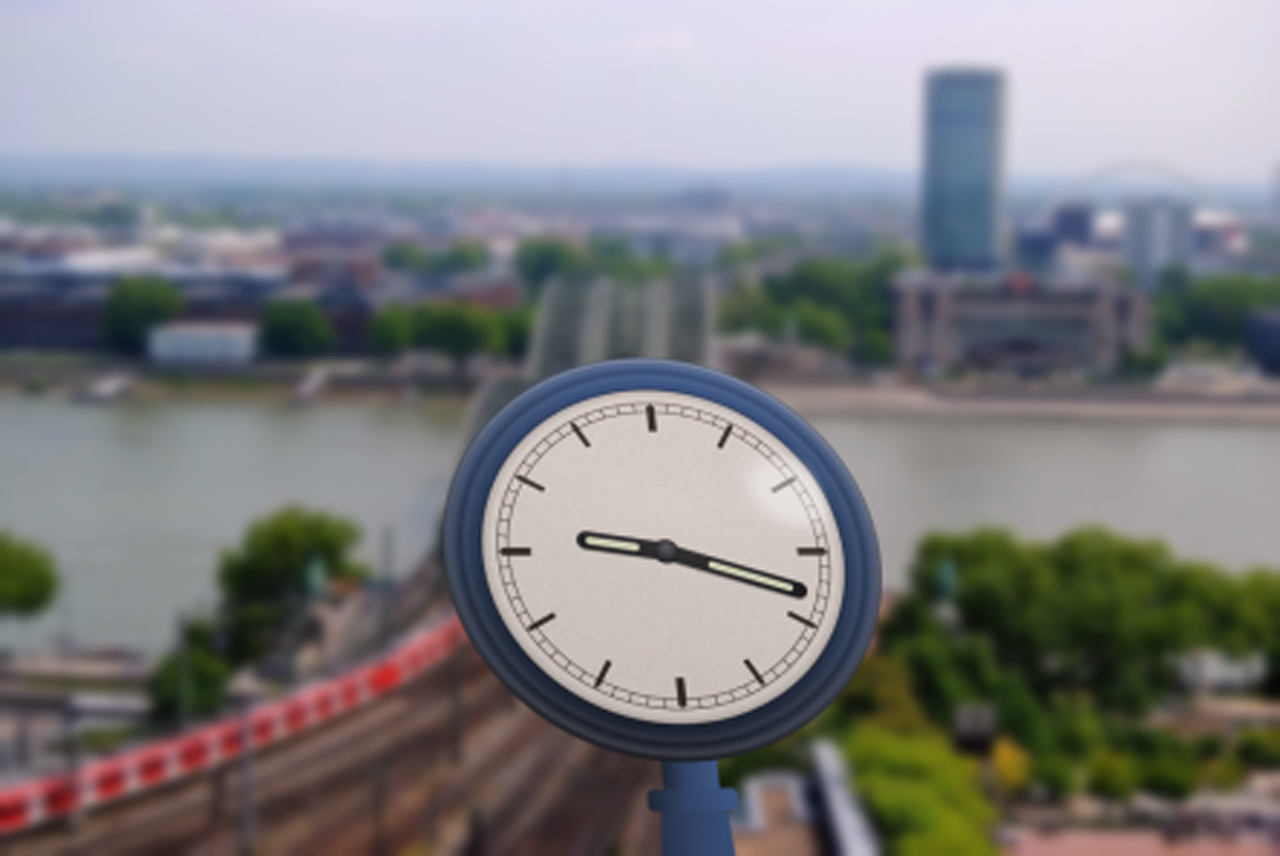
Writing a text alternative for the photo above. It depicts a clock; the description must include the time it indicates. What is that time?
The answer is 9:18
